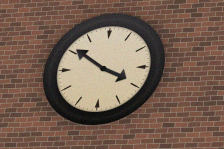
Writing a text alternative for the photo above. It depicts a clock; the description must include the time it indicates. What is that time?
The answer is 3:51
